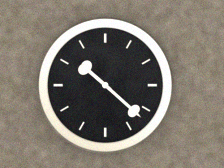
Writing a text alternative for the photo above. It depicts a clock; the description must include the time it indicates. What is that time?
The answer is 10:22
